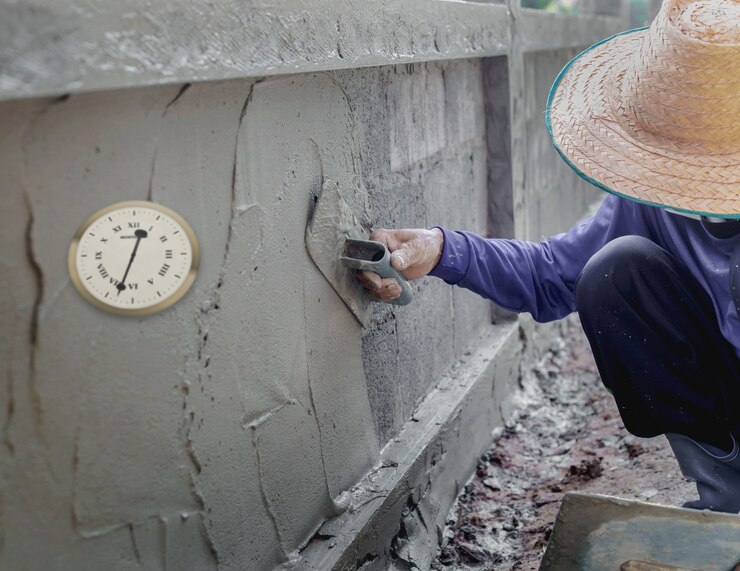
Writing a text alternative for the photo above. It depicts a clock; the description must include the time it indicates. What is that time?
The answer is 12:33
